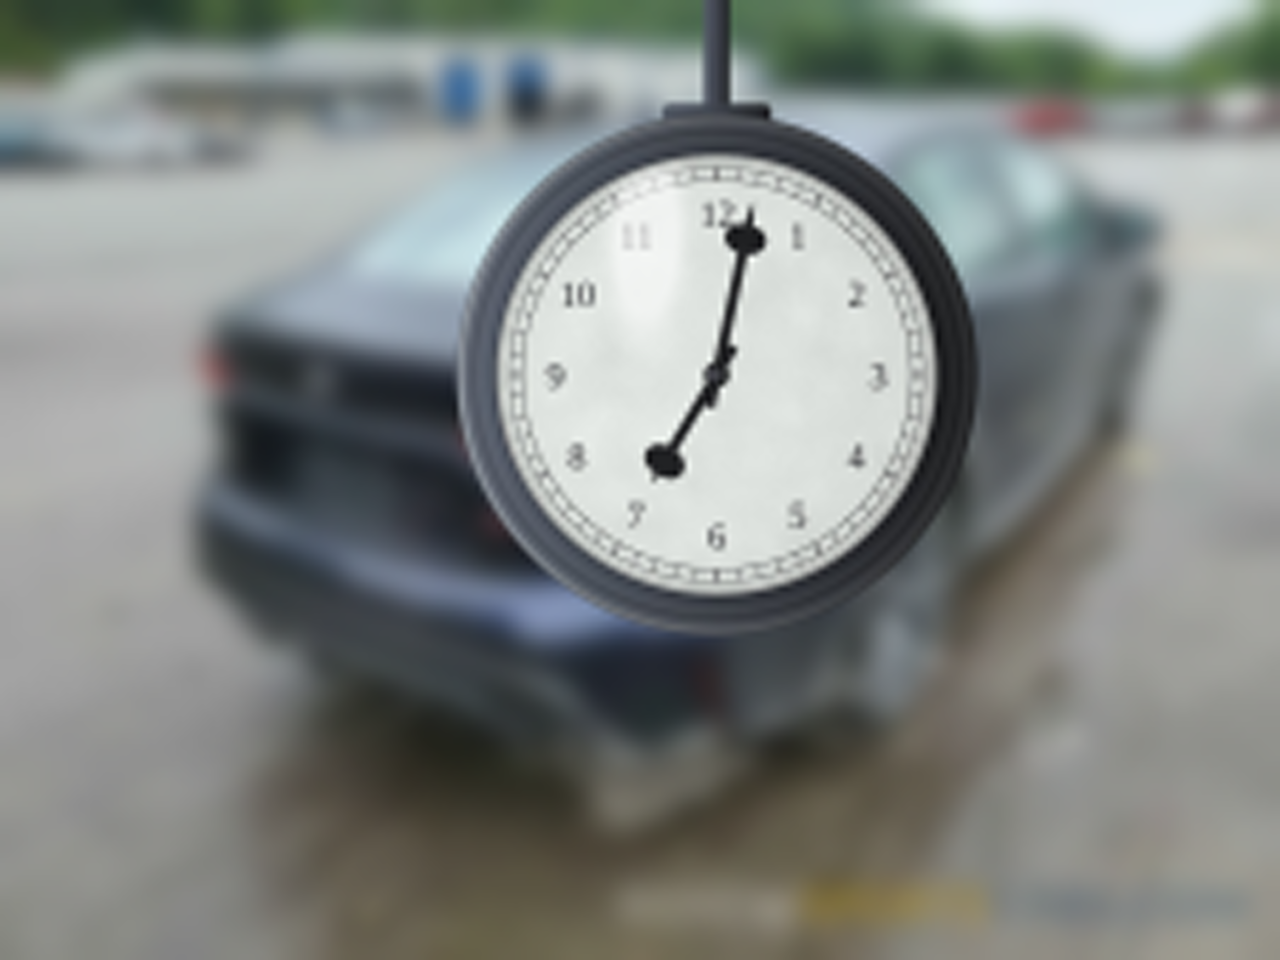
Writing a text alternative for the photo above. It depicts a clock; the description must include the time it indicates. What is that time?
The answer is 7:02
